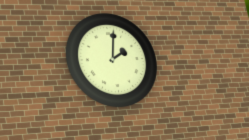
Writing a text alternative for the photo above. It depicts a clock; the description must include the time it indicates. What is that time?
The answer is 2:02
